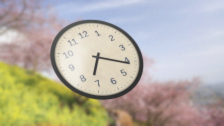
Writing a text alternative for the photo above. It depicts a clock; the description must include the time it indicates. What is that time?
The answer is 7:21
